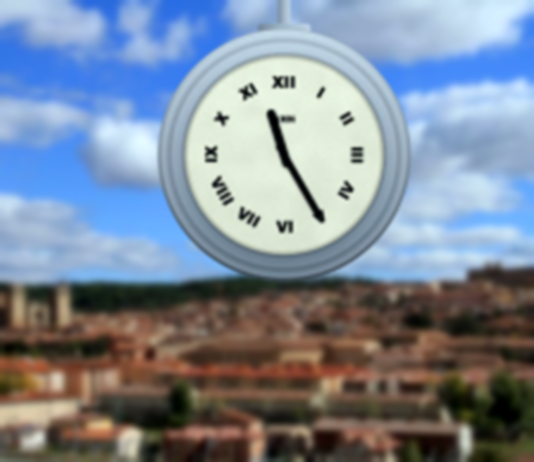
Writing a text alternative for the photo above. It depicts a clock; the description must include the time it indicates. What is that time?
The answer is 11:25
